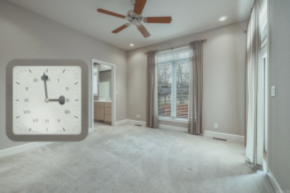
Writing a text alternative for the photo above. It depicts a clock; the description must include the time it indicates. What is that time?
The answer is 2:59
